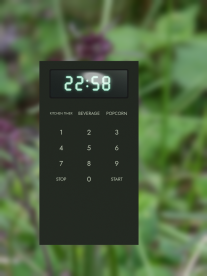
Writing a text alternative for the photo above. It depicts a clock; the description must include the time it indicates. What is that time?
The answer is 22:58
